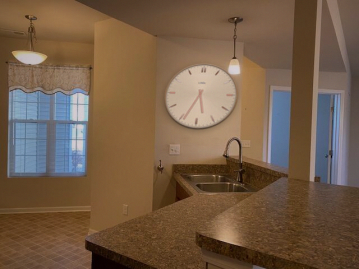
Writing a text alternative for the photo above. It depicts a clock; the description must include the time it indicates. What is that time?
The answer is 5:34
